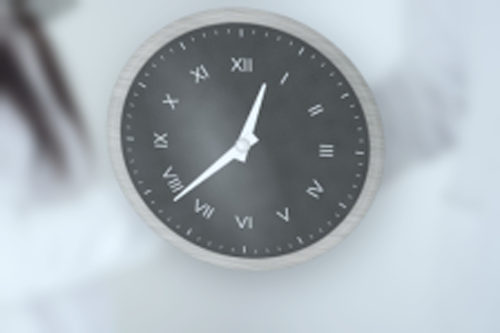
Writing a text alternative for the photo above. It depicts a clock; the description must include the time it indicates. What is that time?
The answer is 12:38
